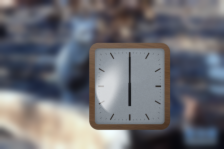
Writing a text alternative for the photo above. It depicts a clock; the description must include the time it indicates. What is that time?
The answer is 6:00
